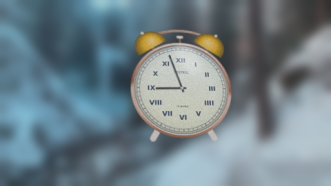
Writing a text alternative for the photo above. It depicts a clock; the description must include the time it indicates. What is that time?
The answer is 8:57
